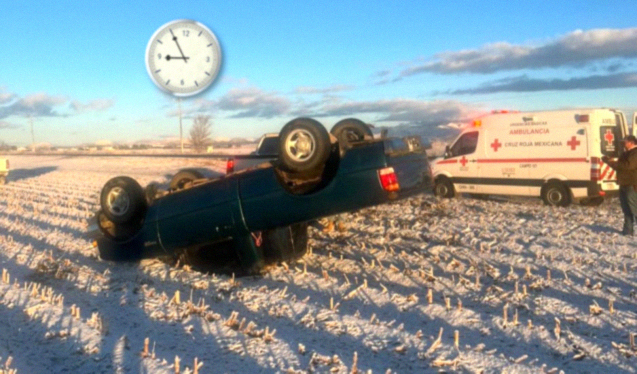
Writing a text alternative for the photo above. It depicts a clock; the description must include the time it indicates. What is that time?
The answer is 8:55
